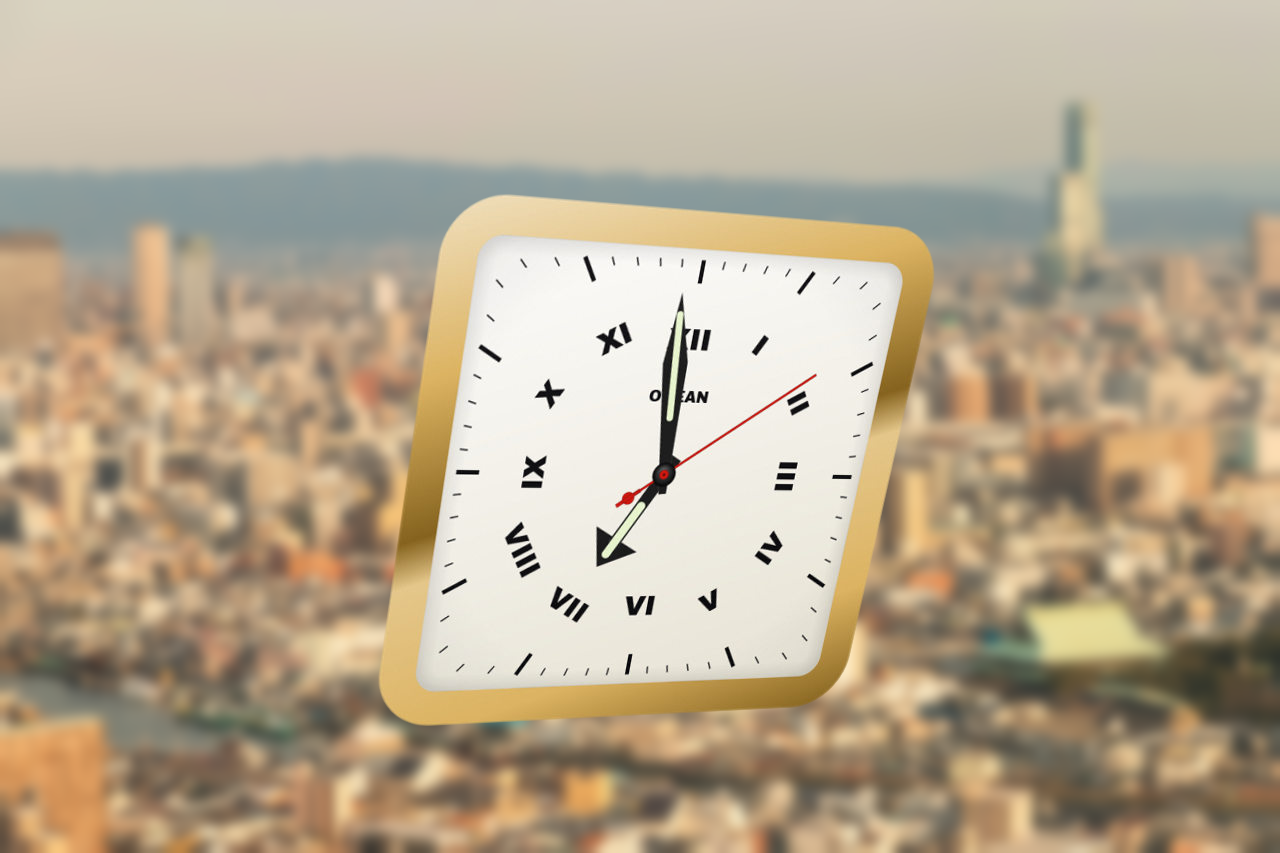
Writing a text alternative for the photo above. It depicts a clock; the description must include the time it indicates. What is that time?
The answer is 6:59:09
